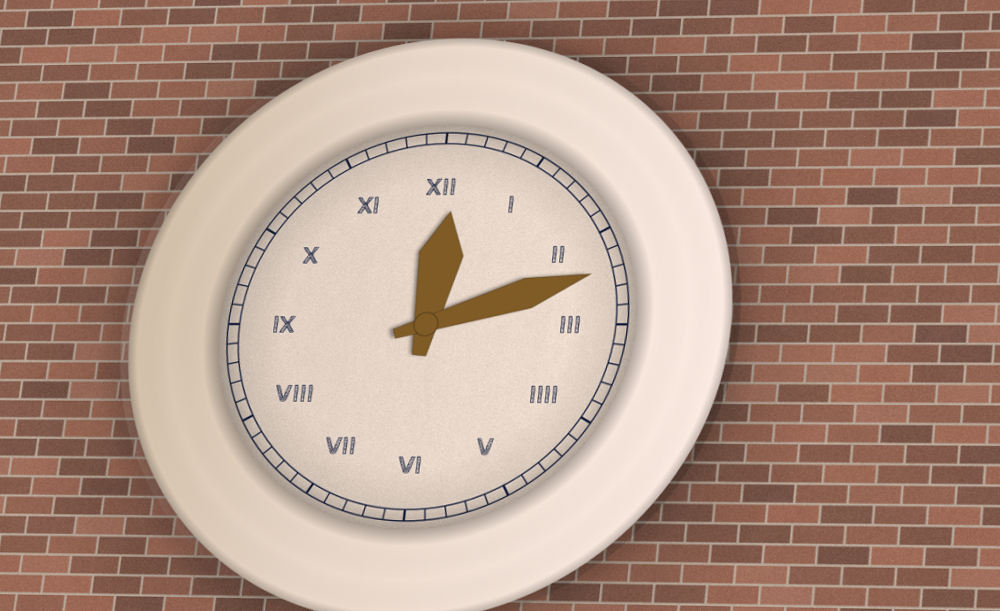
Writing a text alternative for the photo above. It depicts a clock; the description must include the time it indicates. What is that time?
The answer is 12:12
